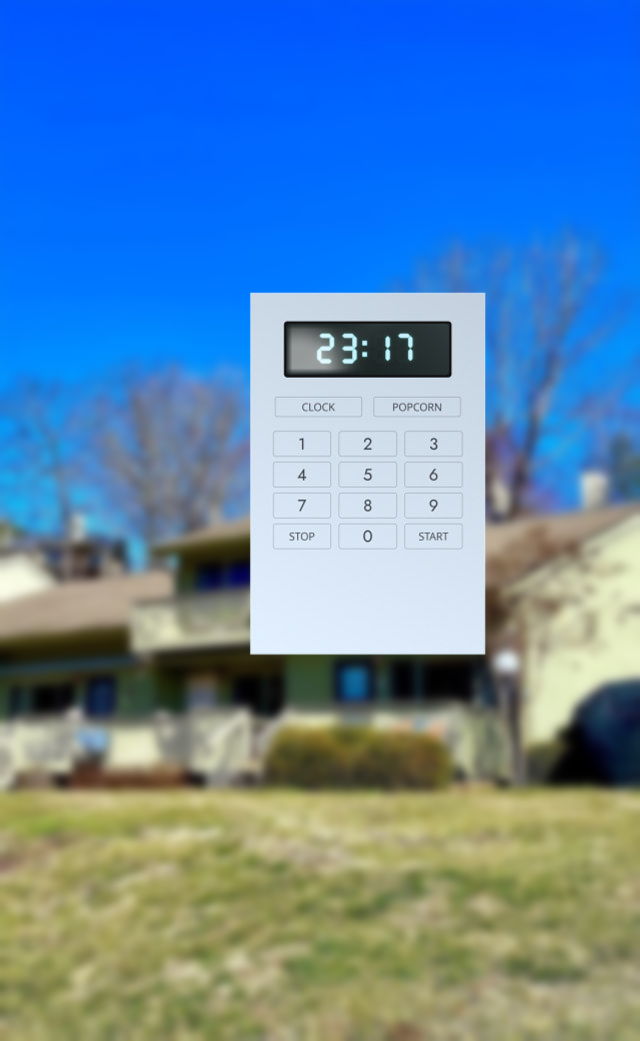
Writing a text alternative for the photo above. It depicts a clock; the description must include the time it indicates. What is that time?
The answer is 23:17
